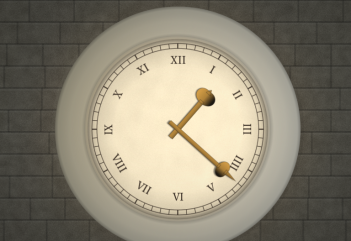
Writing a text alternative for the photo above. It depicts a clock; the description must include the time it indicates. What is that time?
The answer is 1:22
